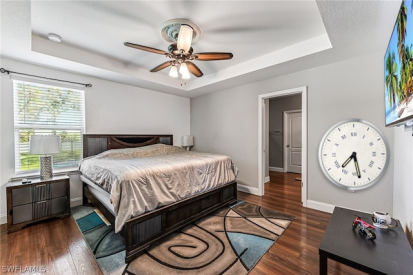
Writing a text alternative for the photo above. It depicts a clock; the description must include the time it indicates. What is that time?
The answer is 7:28
